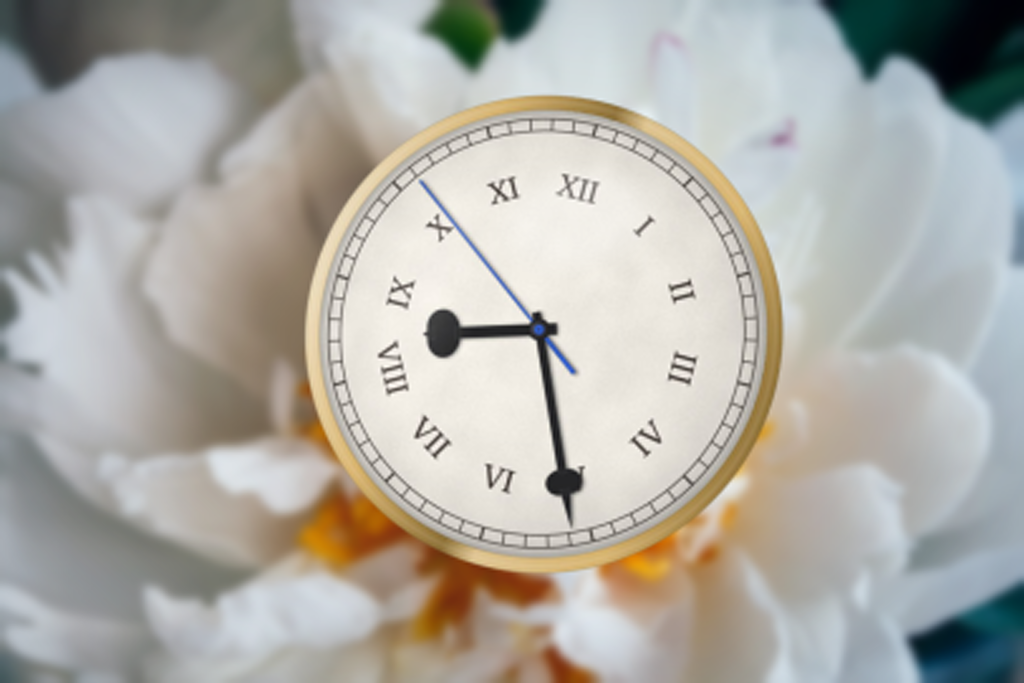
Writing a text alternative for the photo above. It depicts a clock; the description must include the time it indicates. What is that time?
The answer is 8:25:51
